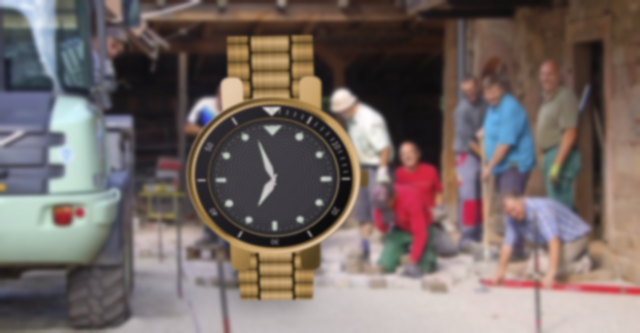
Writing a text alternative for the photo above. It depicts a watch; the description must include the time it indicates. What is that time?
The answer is 6:57
